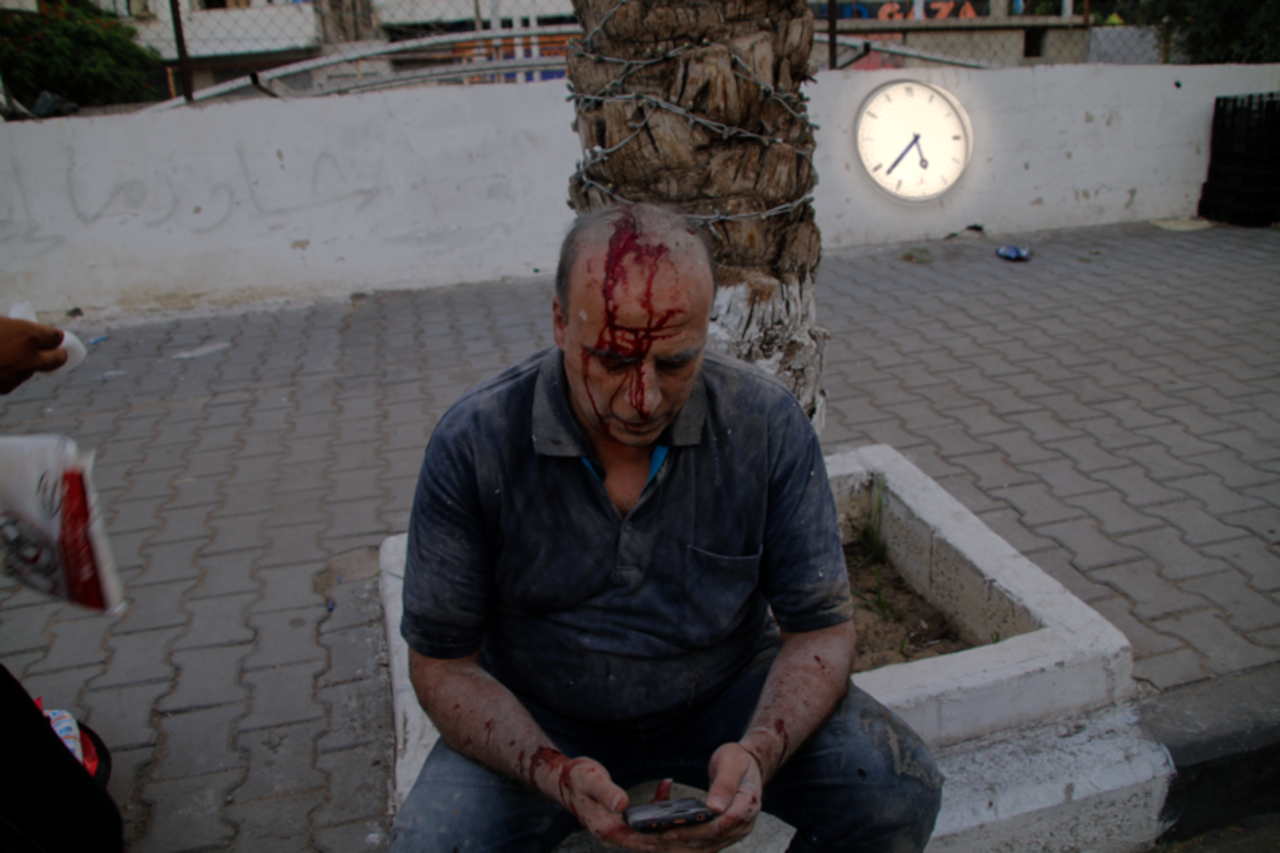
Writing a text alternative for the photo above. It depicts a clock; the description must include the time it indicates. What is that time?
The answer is 5:38
